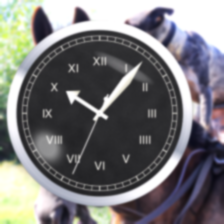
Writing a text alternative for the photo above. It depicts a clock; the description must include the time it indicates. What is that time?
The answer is 10:06:34
